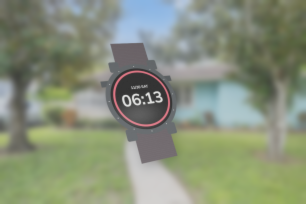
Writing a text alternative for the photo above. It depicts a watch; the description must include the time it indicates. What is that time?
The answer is 6:13
